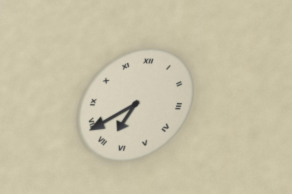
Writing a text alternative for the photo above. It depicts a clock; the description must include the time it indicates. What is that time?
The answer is 6:39
